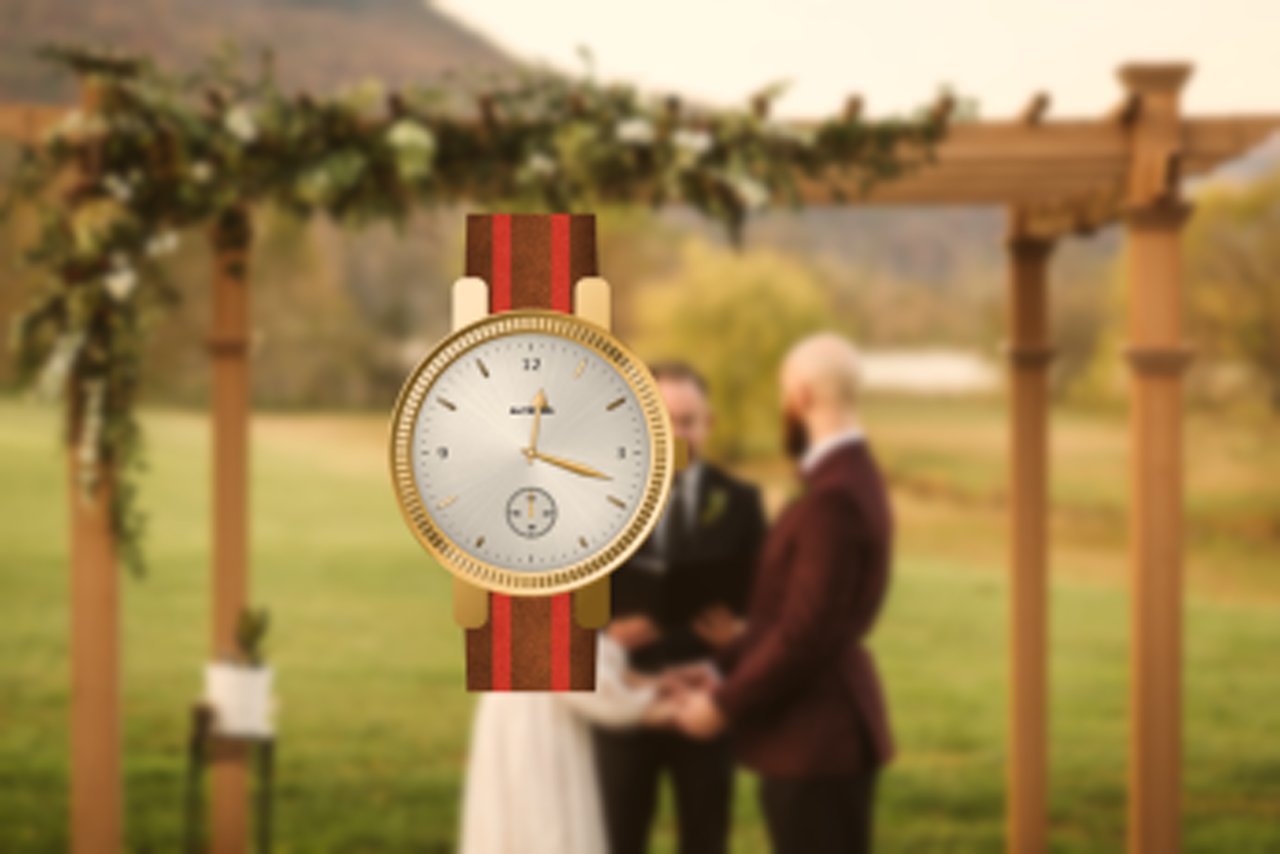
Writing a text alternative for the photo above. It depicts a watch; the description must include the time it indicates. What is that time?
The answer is 12:18
